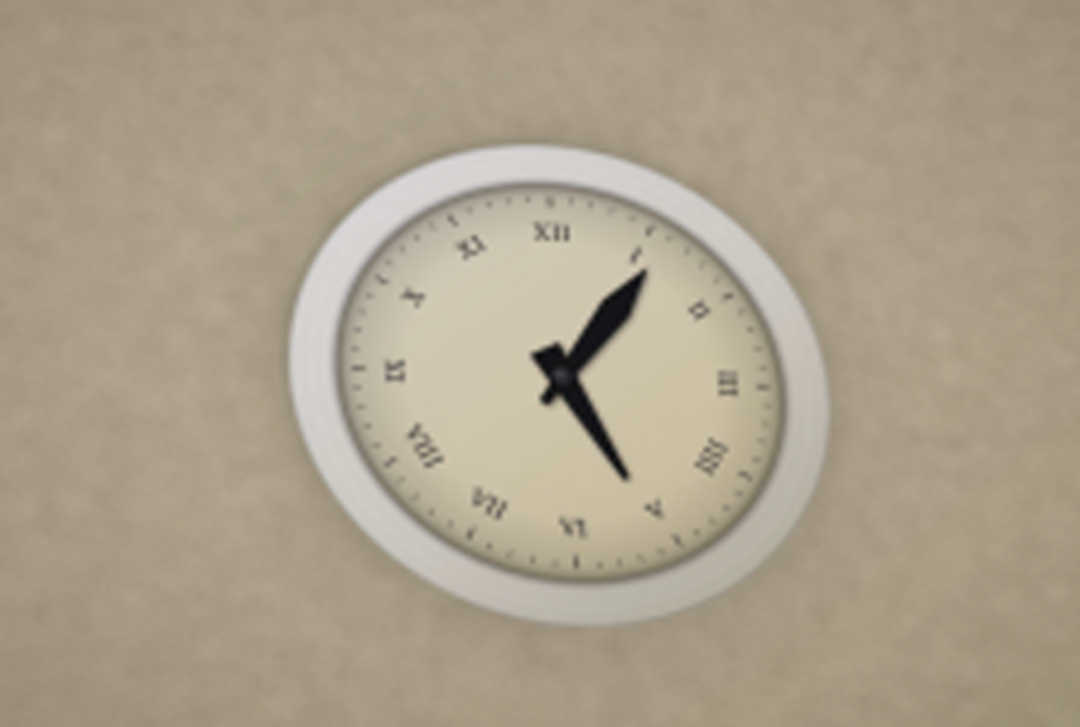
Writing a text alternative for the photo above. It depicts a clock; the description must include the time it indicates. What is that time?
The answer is 5:06
